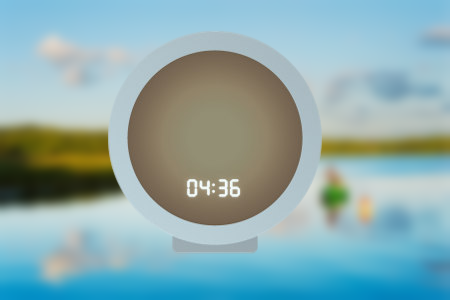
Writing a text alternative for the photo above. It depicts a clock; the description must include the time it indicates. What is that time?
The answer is 4:36
